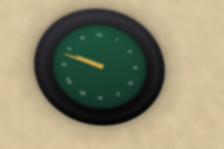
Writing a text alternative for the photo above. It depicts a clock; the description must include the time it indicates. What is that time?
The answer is 9:48
